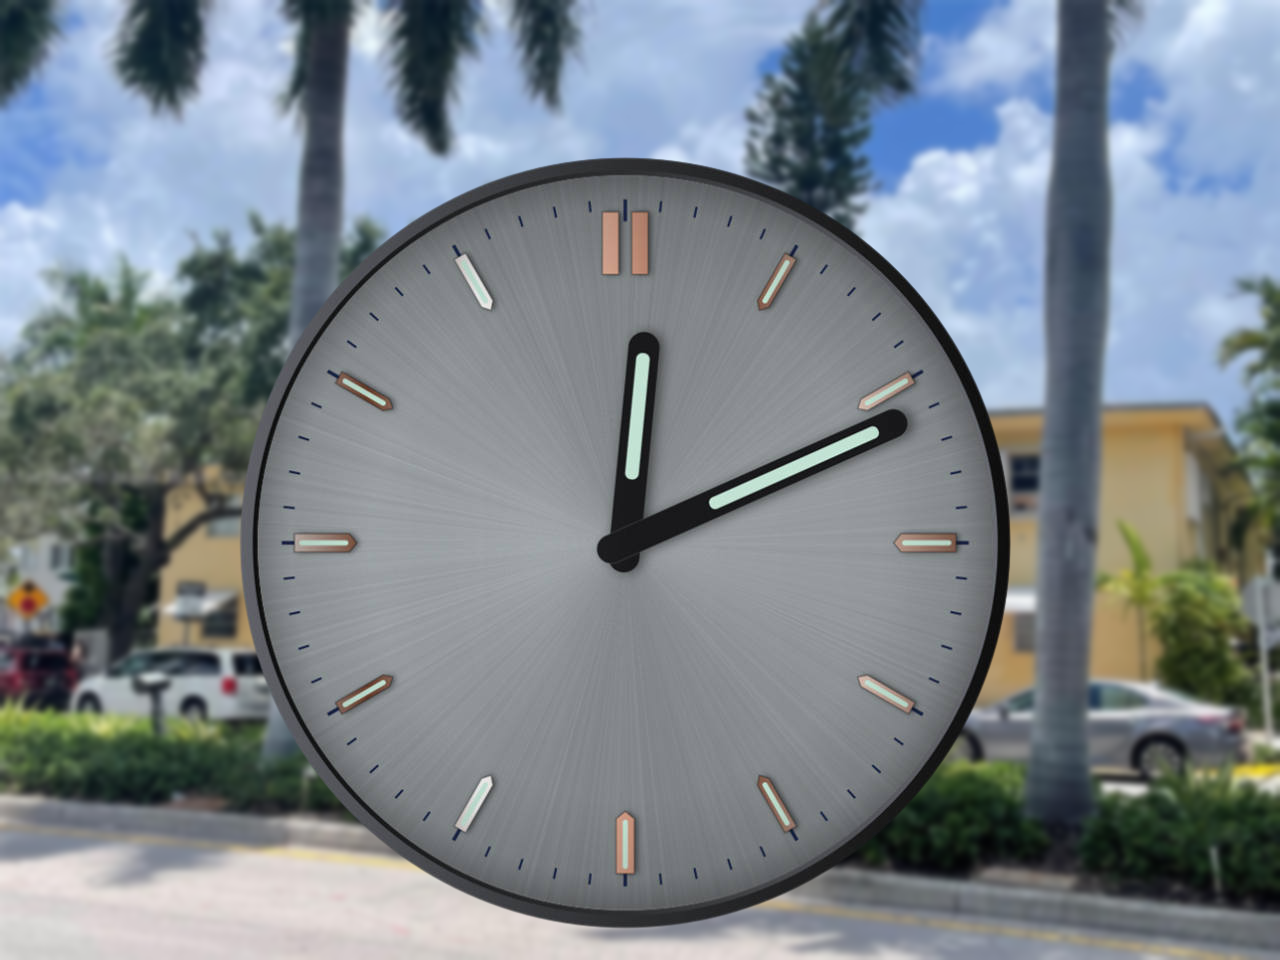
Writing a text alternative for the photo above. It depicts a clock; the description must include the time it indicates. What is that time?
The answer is 12:11
